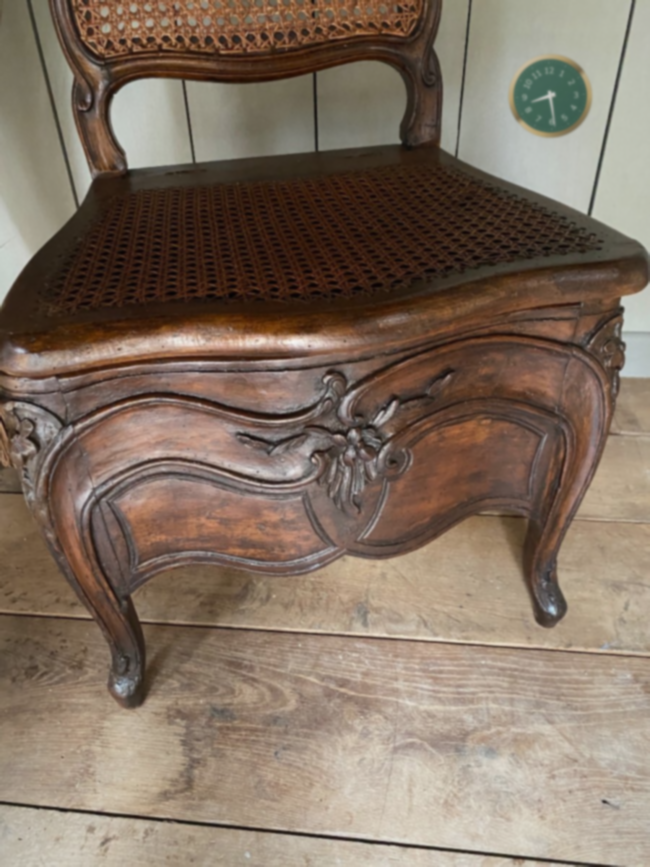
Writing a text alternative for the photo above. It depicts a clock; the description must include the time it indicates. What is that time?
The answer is 8:29
